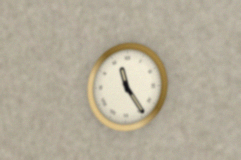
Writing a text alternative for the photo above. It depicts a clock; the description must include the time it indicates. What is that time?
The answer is 11:24
